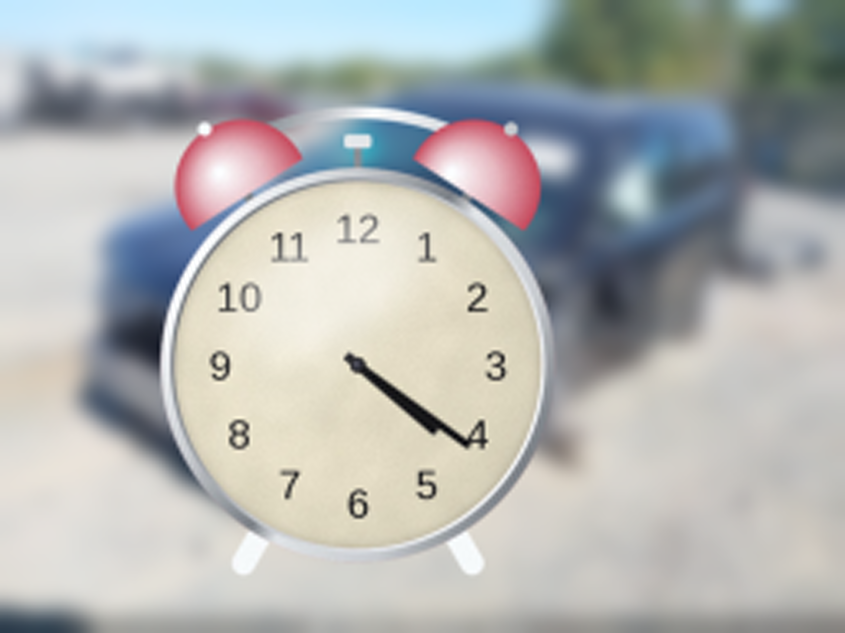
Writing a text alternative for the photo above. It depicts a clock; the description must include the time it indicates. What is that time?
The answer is 4:21
